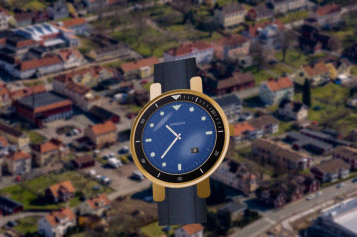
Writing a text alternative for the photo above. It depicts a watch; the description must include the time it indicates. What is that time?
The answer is 10:37
